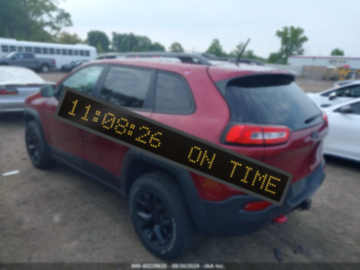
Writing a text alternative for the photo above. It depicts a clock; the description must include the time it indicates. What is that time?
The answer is 11:08:26
